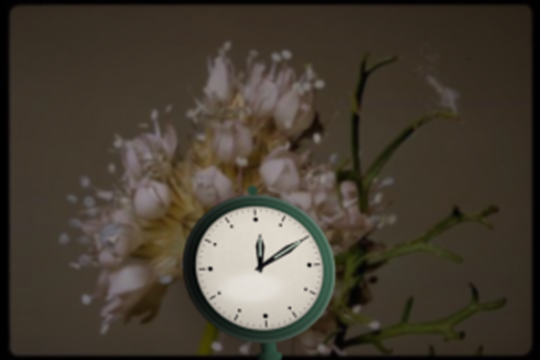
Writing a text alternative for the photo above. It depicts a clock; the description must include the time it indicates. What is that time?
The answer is 12:10
